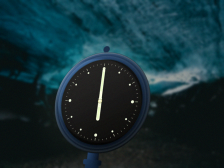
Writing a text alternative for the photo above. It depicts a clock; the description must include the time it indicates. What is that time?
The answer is 6:00
